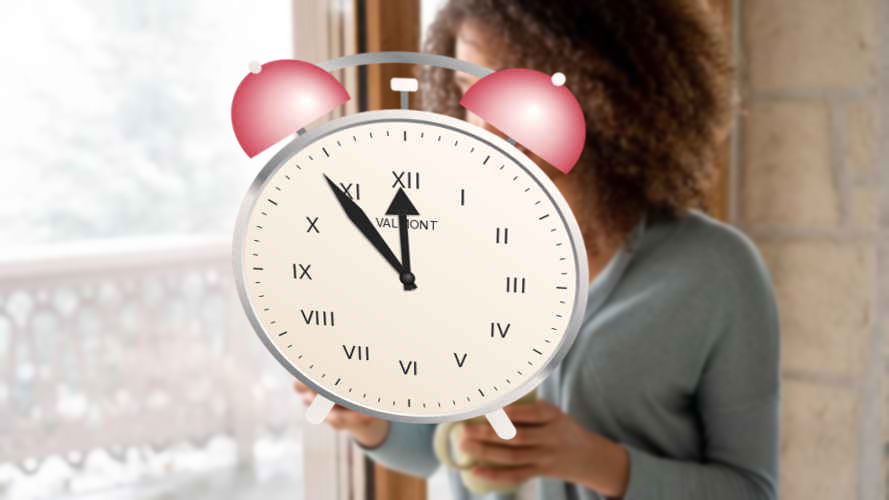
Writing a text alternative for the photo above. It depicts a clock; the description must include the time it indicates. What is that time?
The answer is 11:54
